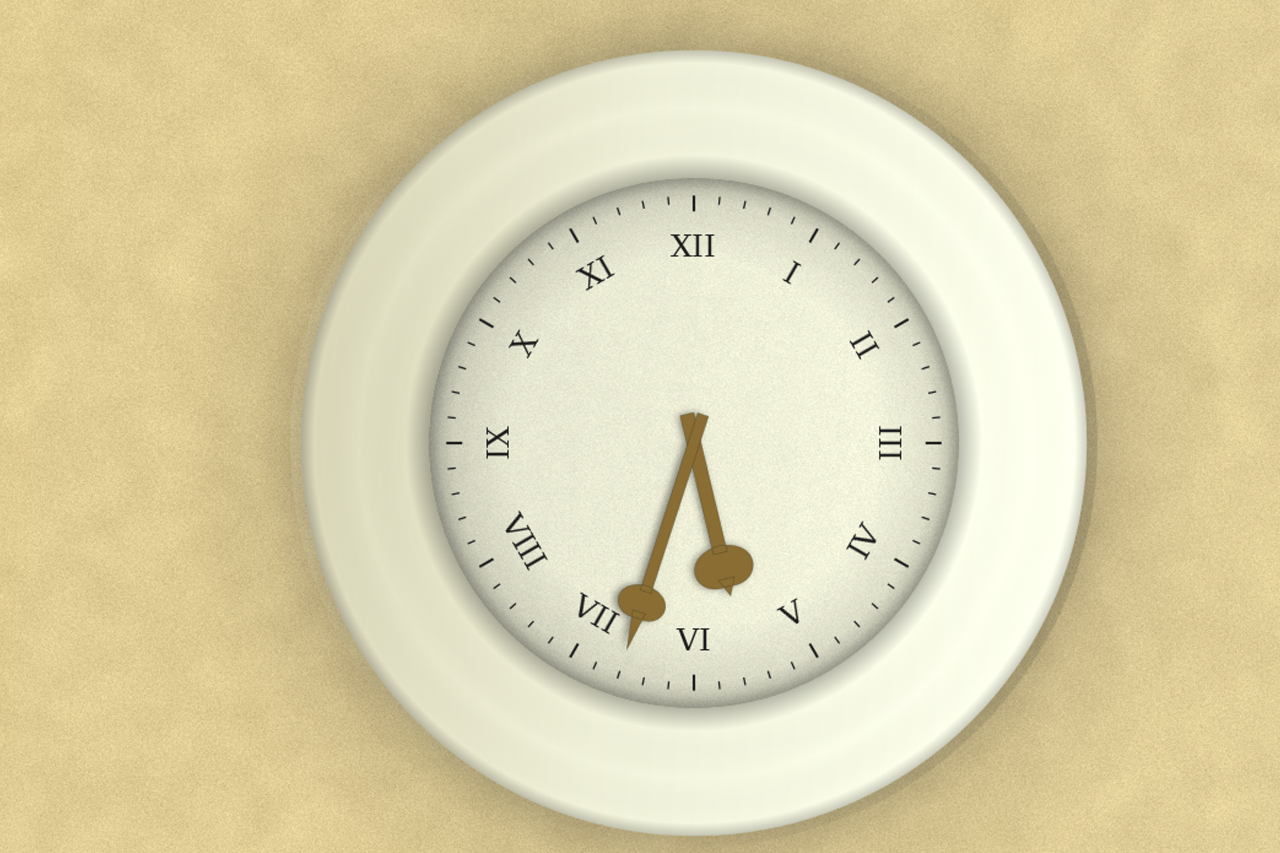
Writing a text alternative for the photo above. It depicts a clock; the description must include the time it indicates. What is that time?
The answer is 5:33
